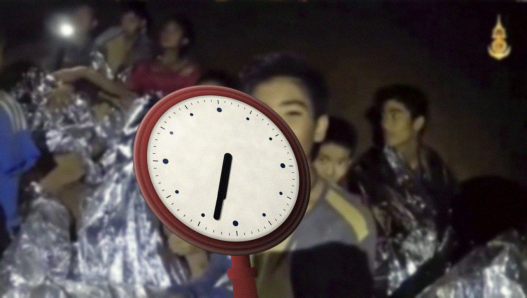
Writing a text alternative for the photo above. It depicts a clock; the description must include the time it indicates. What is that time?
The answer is 6:33
